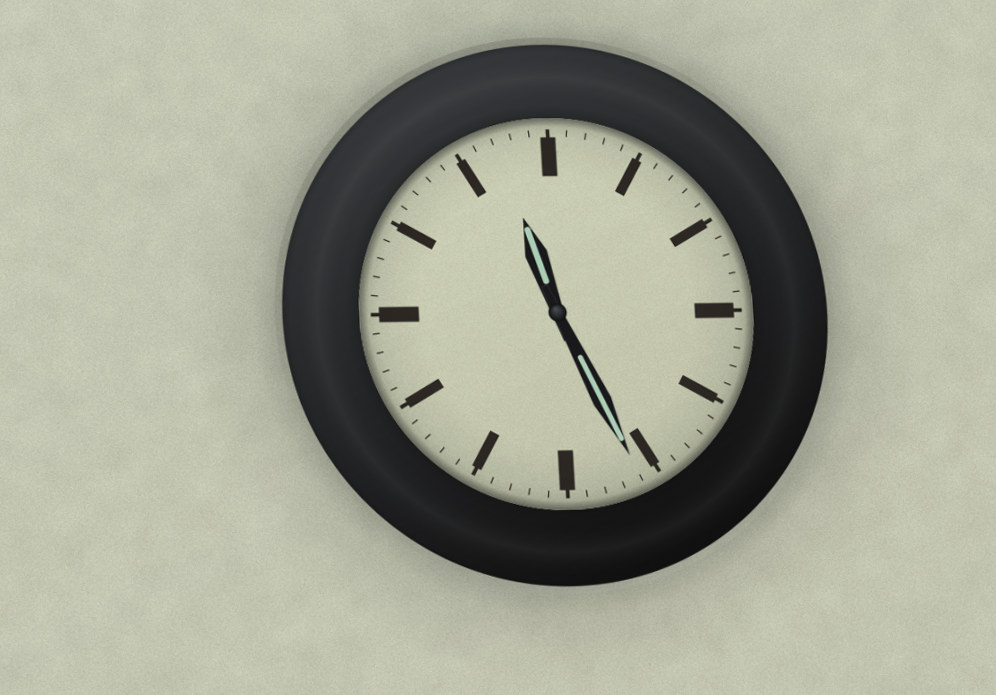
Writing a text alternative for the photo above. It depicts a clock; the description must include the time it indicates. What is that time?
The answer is 11:26
